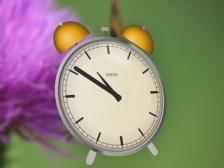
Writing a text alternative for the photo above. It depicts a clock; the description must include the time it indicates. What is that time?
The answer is 10:51
